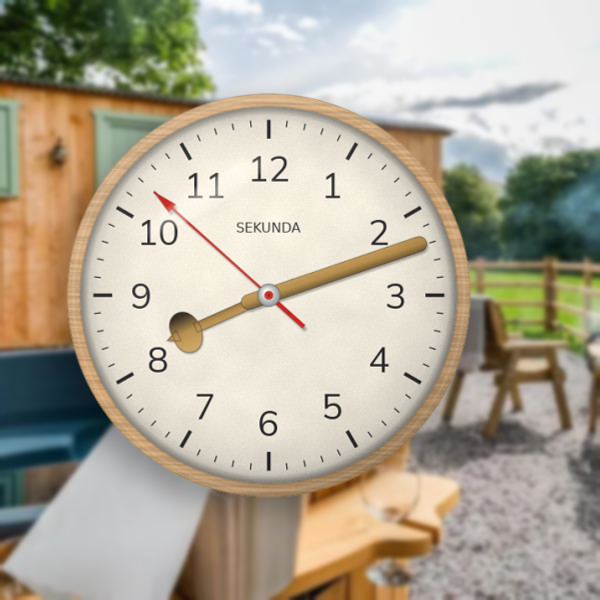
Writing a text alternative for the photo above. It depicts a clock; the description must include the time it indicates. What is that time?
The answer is 8:11:52
